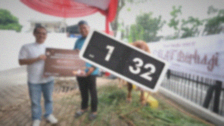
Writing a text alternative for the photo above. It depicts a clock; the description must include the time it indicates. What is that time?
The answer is 1:32
